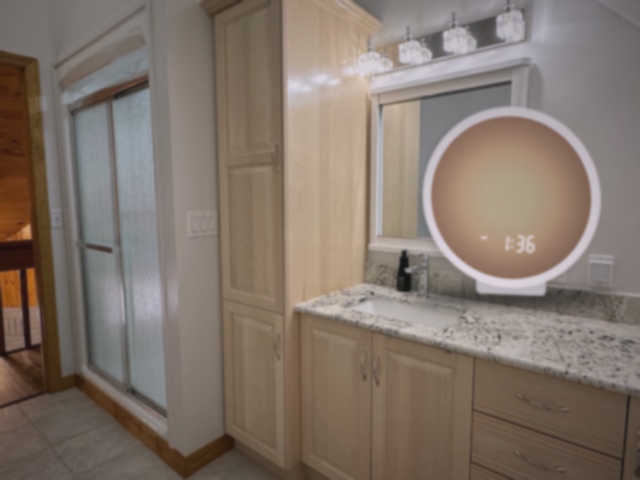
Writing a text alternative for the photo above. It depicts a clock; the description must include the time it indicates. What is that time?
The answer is 1:36
